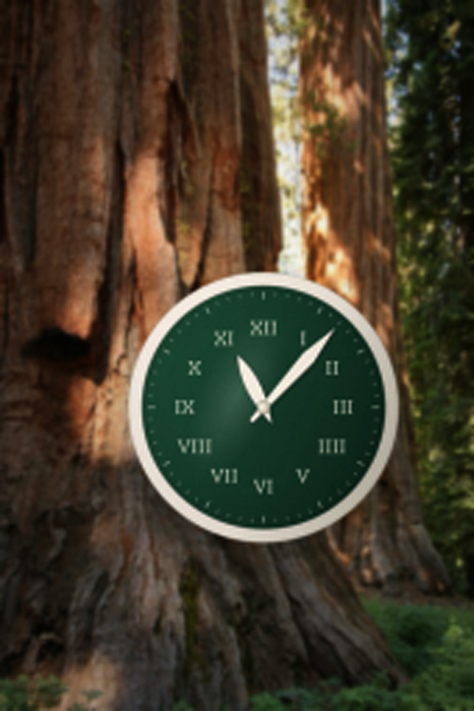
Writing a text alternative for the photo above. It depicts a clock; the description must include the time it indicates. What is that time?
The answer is 11:07
